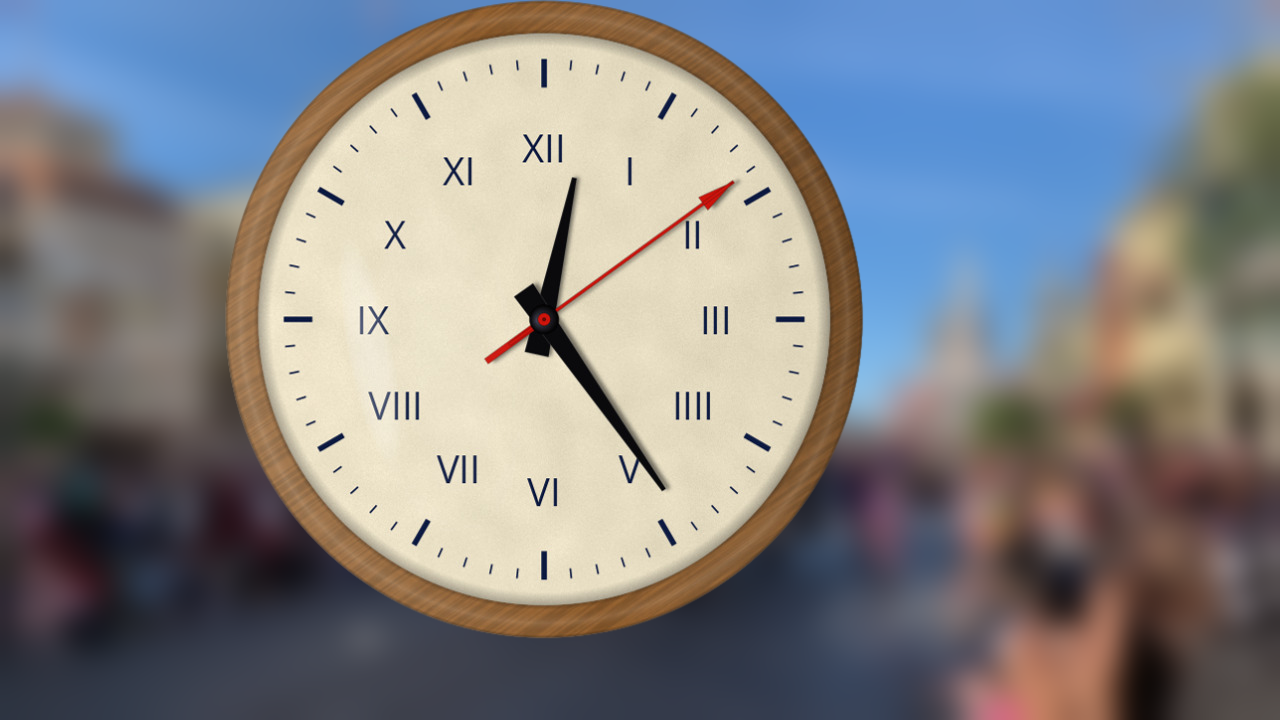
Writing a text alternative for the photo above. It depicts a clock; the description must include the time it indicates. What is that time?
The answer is 12:24:09
